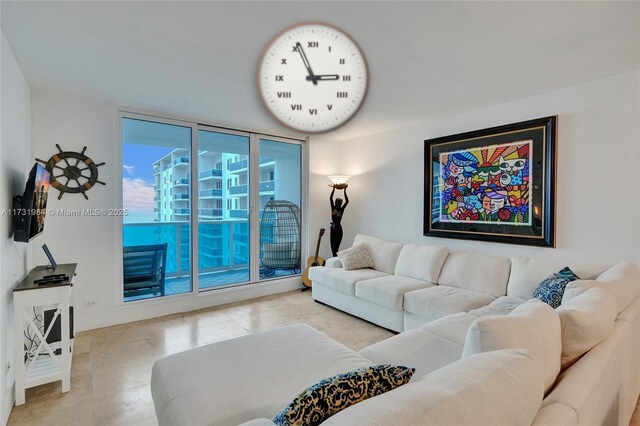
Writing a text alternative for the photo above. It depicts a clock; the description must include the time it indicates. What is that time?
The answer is 2:56
